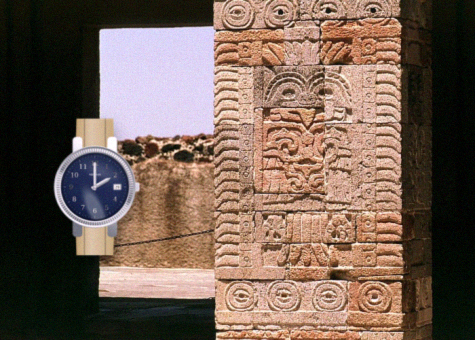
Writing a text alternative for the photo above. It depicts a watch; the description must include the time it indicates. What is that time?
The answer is 2:00
